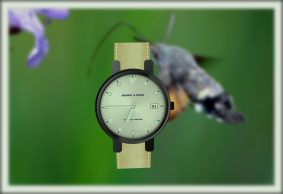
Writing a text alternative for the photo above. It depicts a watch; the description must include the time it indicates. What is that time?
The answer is 6:45
